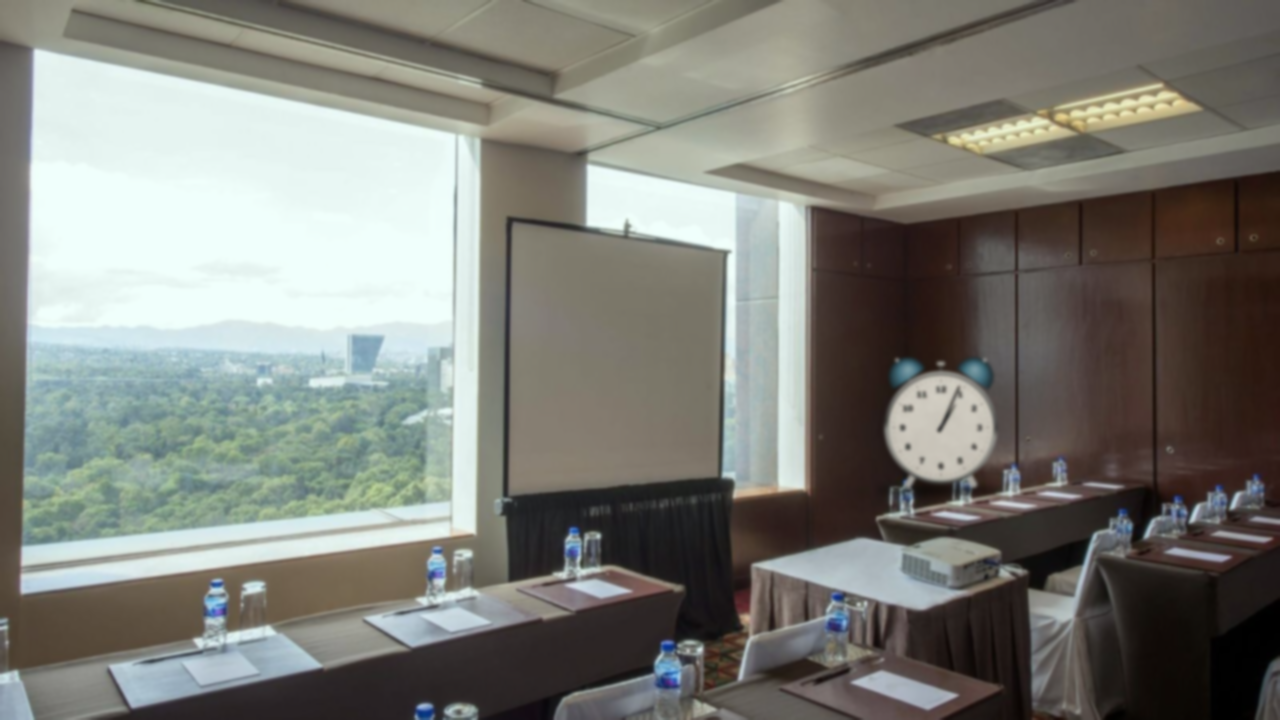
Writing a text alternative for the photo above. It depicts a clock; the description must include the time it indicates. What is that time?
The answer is 1:04
